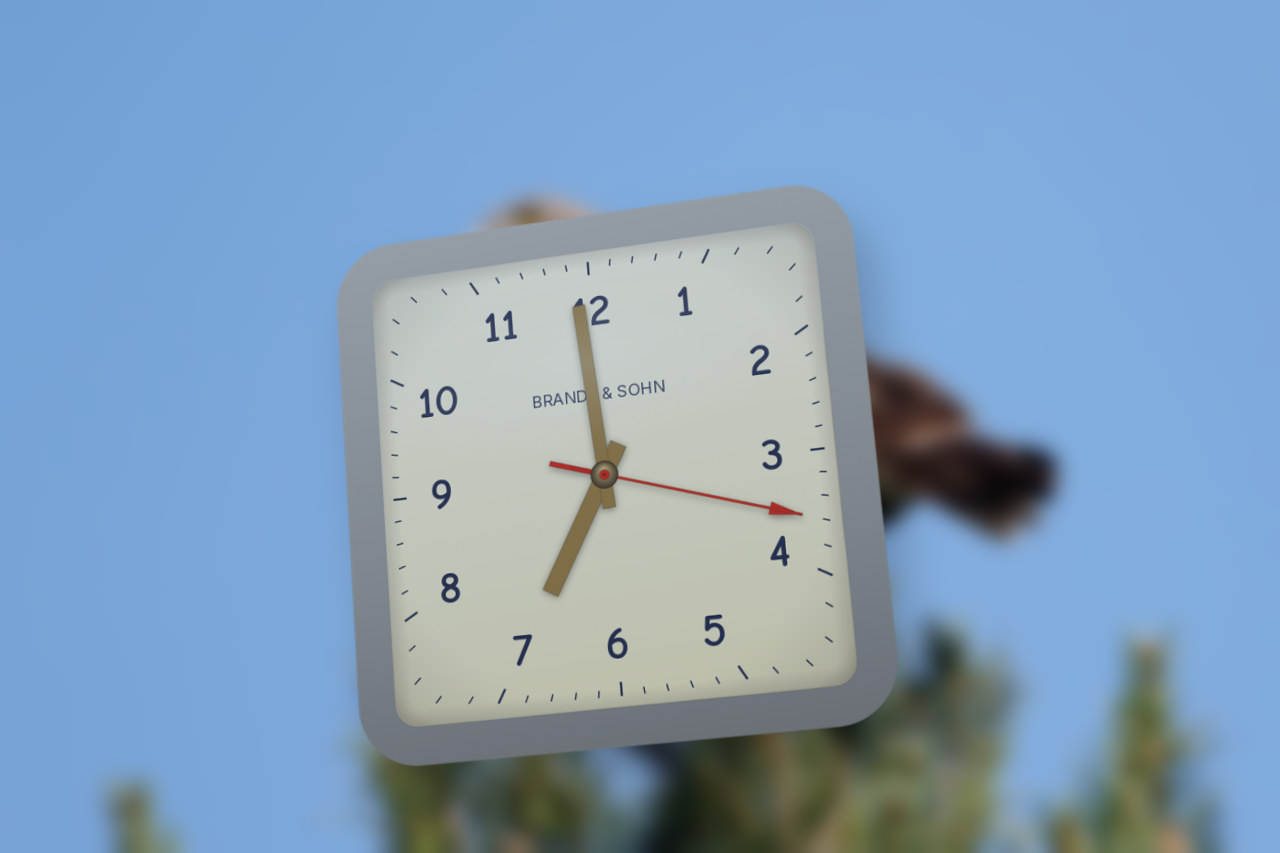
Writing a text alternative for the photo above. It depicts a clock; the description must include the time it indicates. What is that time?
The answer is 6:59:18
